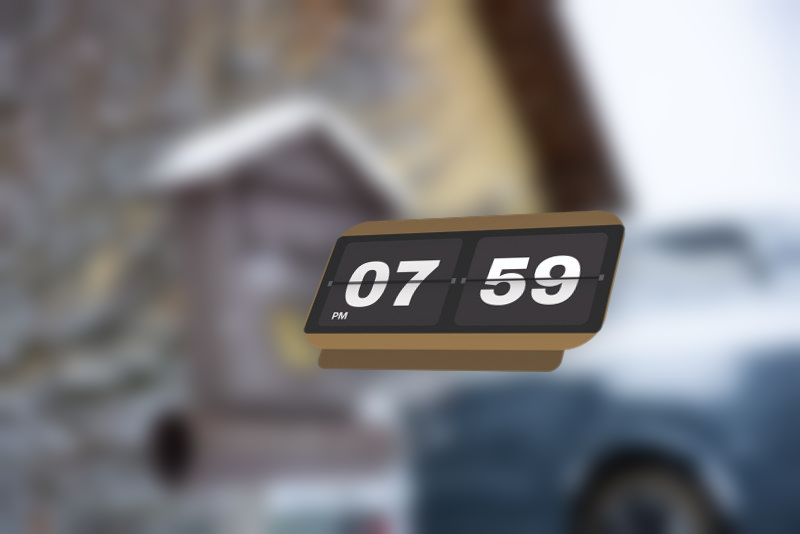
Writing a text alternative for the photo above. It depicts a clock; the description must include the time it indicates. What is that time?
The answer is 7:59
